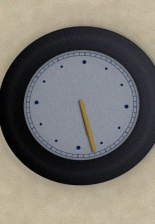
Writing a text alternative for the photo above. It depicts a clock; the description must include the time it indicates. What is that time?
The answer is 5:27
